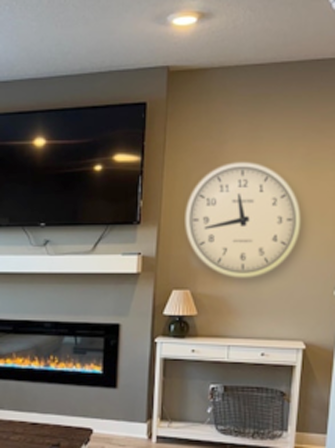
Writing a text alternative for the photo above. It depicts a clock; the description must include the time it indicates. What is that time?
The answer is 11:43
